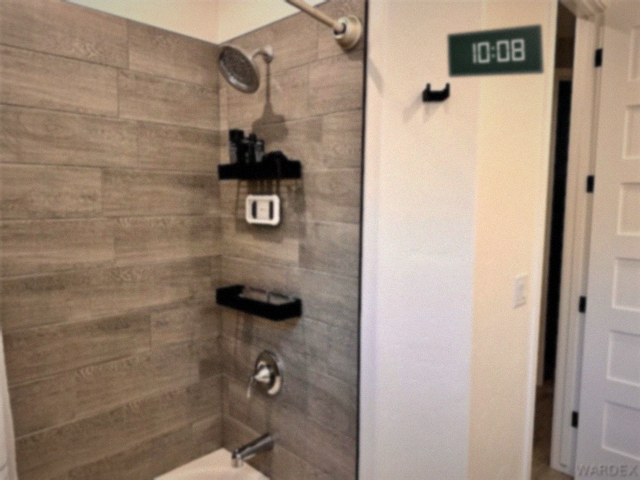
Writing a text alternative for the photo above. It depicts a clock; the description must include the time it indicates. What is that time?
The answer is 10:08
